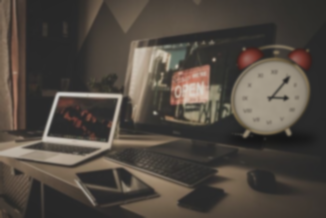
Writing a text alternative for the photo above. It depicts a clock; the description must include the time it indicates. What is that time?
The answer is 3:06
